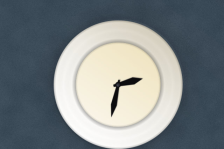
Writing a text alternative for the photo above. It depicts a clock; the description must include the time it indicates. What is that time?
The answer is 2:32
